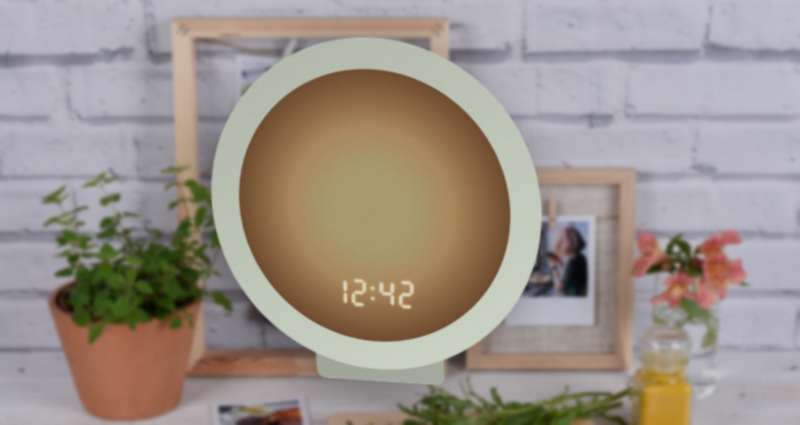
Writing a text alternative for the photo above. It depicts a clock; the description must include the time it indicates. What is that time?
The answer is 12:42
